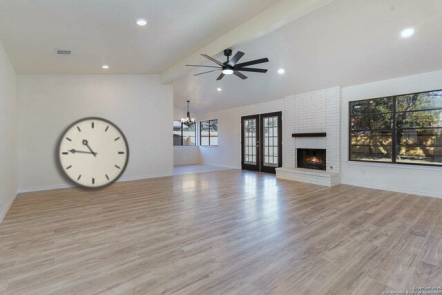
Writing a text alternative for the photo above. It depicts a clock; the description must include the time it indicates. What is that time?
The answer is 10:46
